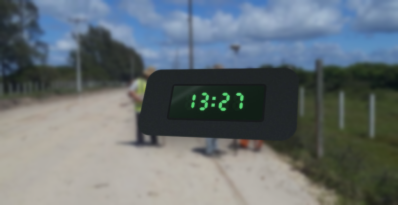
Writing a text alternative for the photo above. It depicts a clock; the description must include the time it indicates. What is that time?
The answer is 13:27
